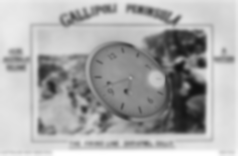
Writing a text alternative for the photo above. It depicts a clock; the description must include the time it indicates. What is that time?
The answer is 7:47
